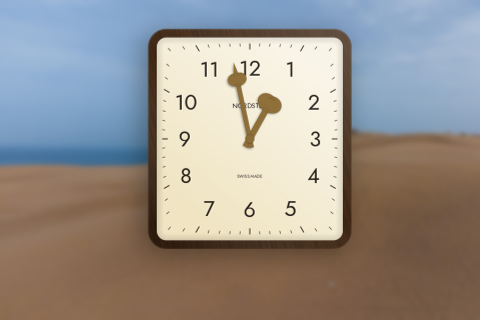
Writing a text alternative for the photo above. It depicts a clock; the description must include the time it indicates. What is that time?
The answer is 12:58
